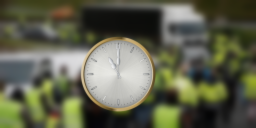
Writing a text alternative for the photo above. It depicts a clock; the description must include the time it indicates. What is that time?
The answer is 11:00
